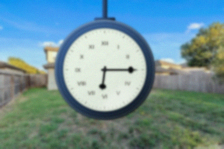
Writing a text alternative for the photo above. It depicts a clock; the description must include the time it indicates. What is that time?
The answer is 6:15
